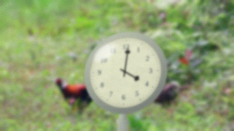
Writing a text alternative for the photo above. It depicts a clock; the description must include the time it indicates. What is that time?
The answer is 4:01
